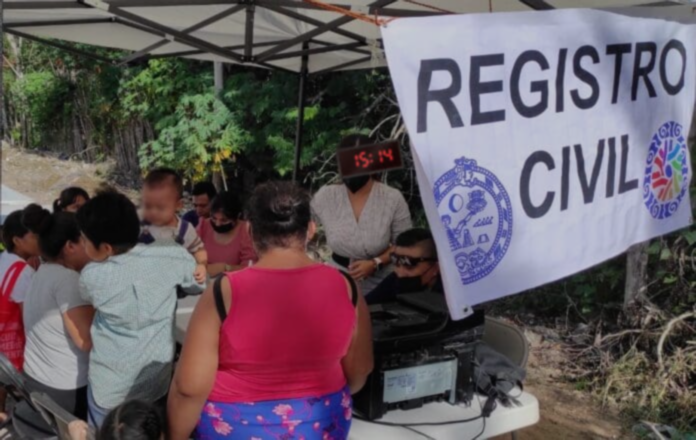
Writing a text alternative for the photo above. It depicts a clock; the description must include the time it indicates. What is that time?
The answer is 15:14
